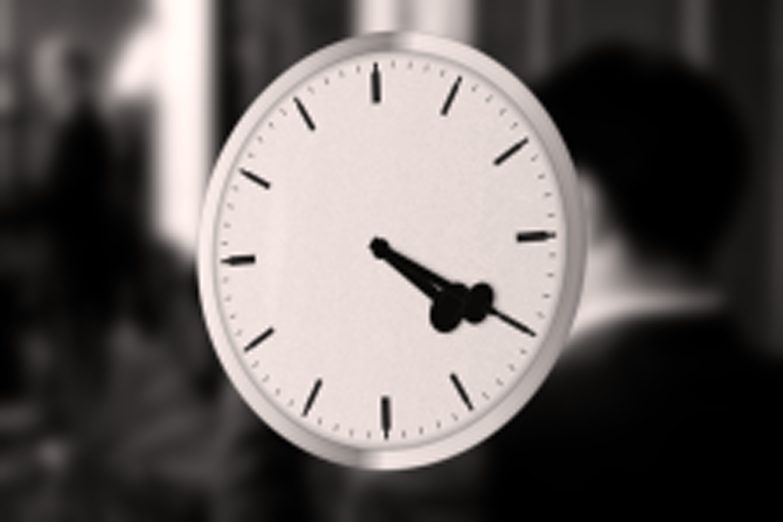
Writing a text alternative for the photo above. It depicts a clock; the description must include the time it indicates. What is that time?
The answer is 4:20
